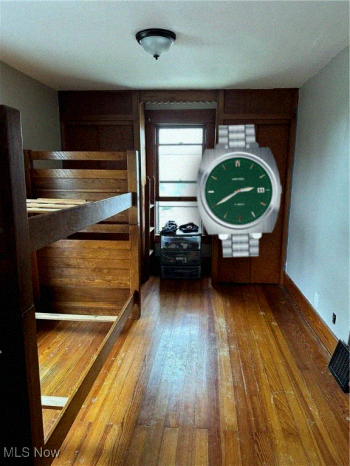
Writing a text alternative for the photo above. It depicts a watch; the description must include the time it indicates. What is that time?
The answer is 2:40
